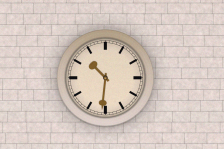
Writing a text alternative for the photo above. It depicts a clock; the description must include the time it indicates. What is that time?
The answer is 10:31
